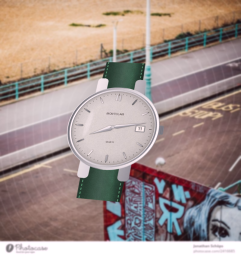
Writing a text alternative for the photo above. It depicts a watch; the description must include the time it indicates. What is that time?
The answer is 8:13
